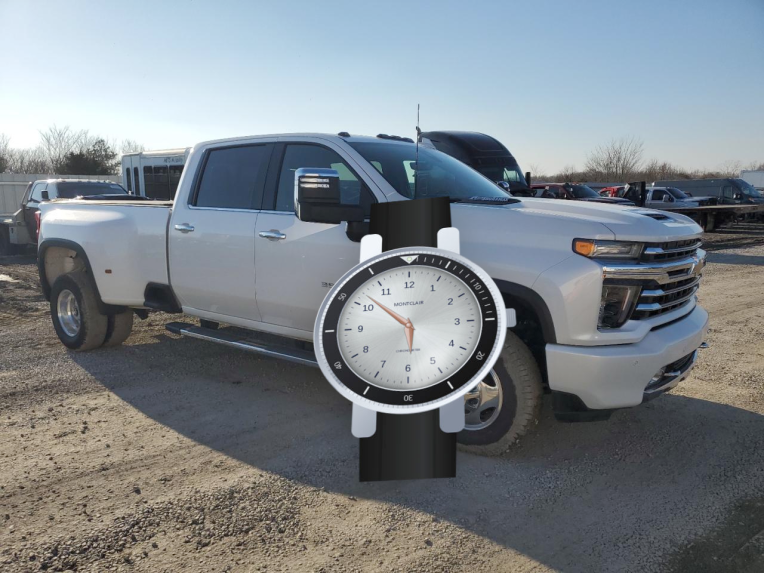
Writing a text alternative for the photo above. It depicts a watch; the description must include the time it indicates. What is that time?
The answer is 5:52
